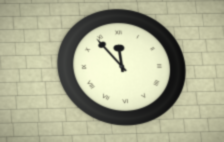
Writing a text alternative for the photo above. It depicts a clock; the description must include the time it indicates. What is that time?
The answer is 11:54
